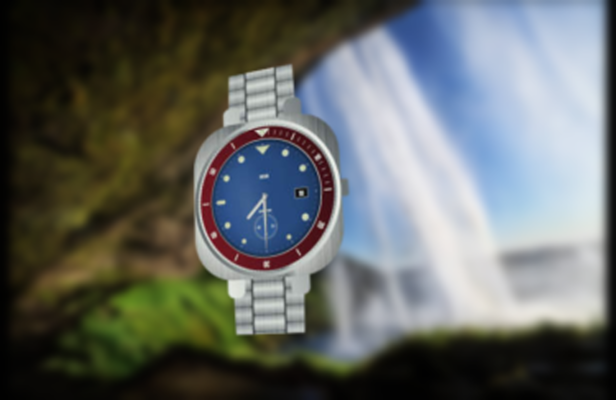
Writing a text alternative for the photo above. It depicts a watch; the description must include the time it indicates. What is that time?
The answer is 7:30
